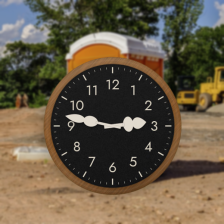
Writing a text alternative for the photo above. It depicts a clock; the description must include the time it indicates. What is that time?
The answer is 2:47
